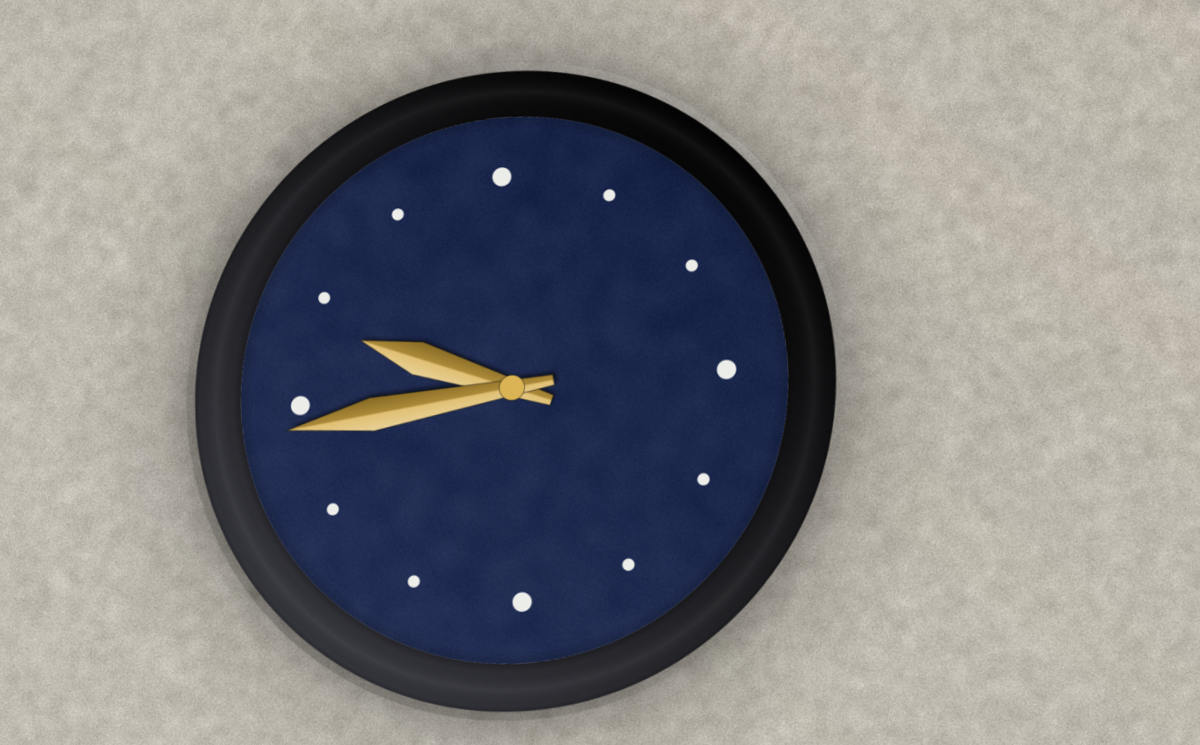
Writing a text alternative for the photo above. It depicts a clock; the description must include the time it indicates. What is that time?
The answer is 9:44
